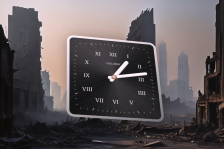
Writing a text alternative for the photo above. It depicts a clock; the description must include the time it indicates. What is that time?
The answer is 1:13
